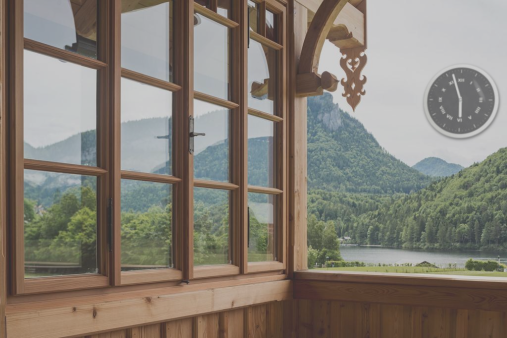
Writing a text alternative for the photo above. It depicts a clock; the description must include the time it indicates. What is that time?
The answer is 5:57
